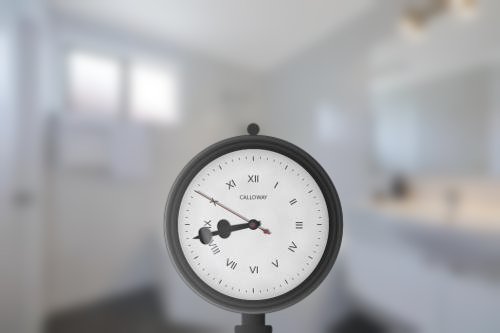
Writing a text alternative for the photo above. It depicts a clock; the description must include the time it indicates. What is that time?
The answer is 8:42:50
